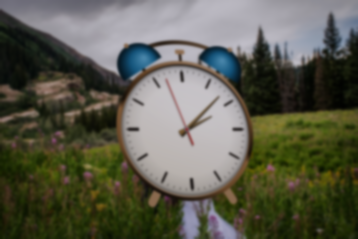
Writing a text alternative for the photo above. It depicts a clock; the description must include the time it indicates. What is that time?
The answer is 2:07:57
